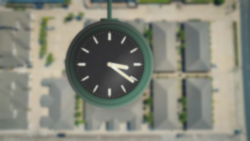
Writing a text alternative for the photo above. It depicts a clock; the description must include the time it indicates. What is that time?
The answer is 3:21
